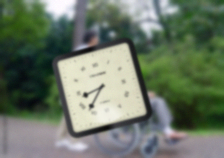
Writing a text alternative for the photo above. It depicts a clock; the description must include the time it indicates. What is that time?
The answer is 8:37
